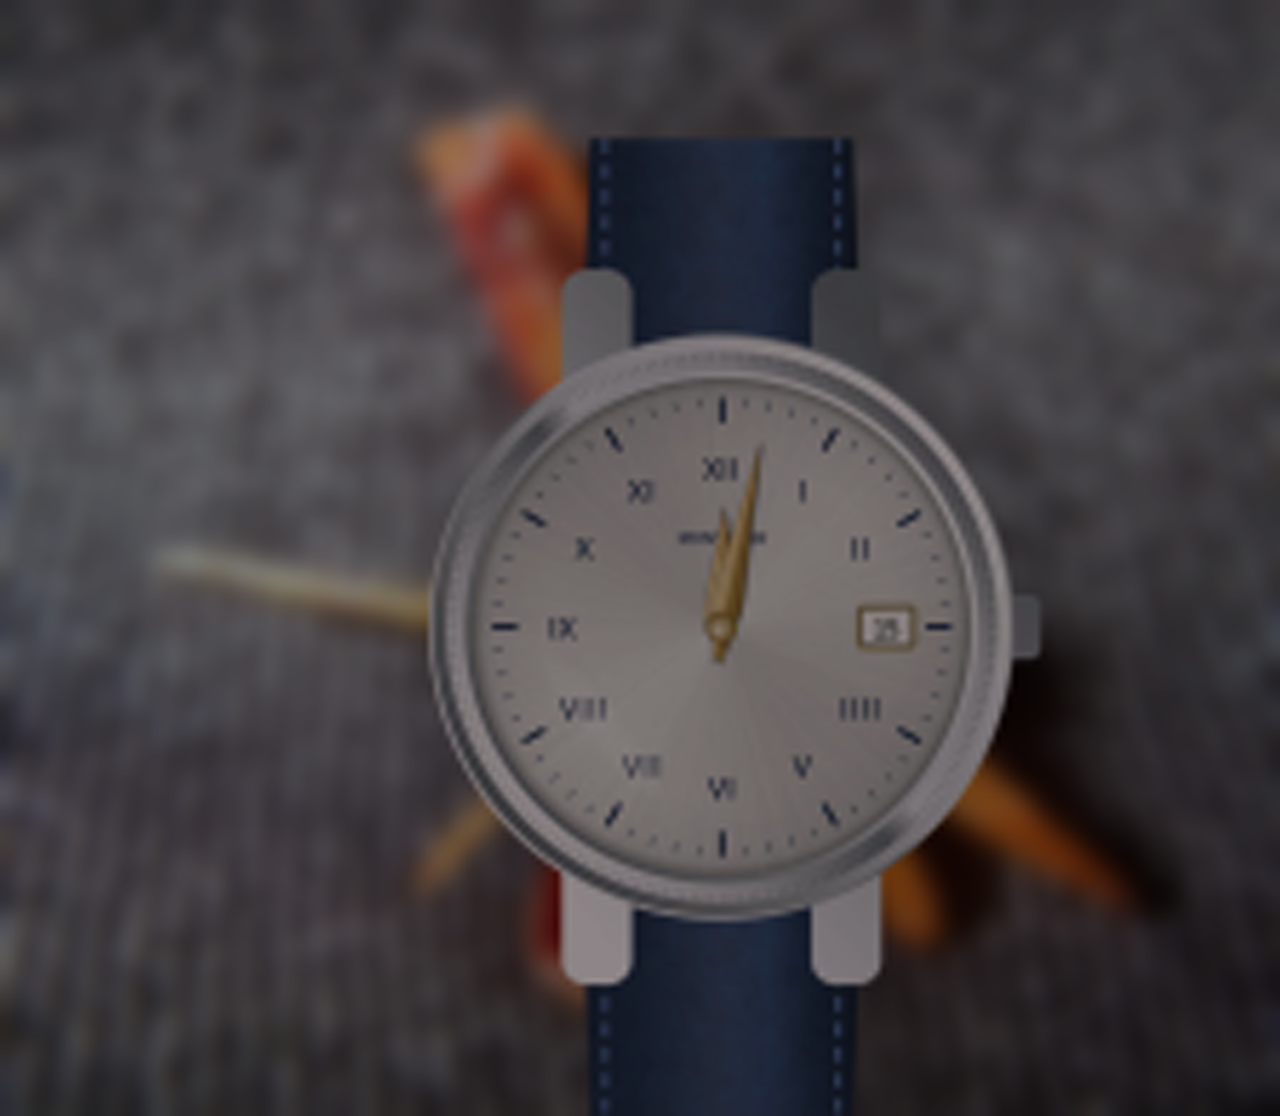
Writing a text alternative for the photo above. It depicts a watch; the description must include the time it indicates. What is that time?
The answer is 12:02
